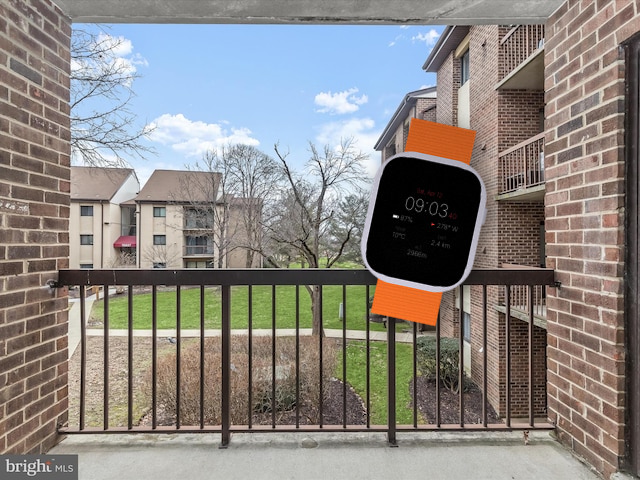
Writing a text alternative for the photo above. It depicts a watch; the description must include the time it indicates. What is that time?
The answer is 9:03
